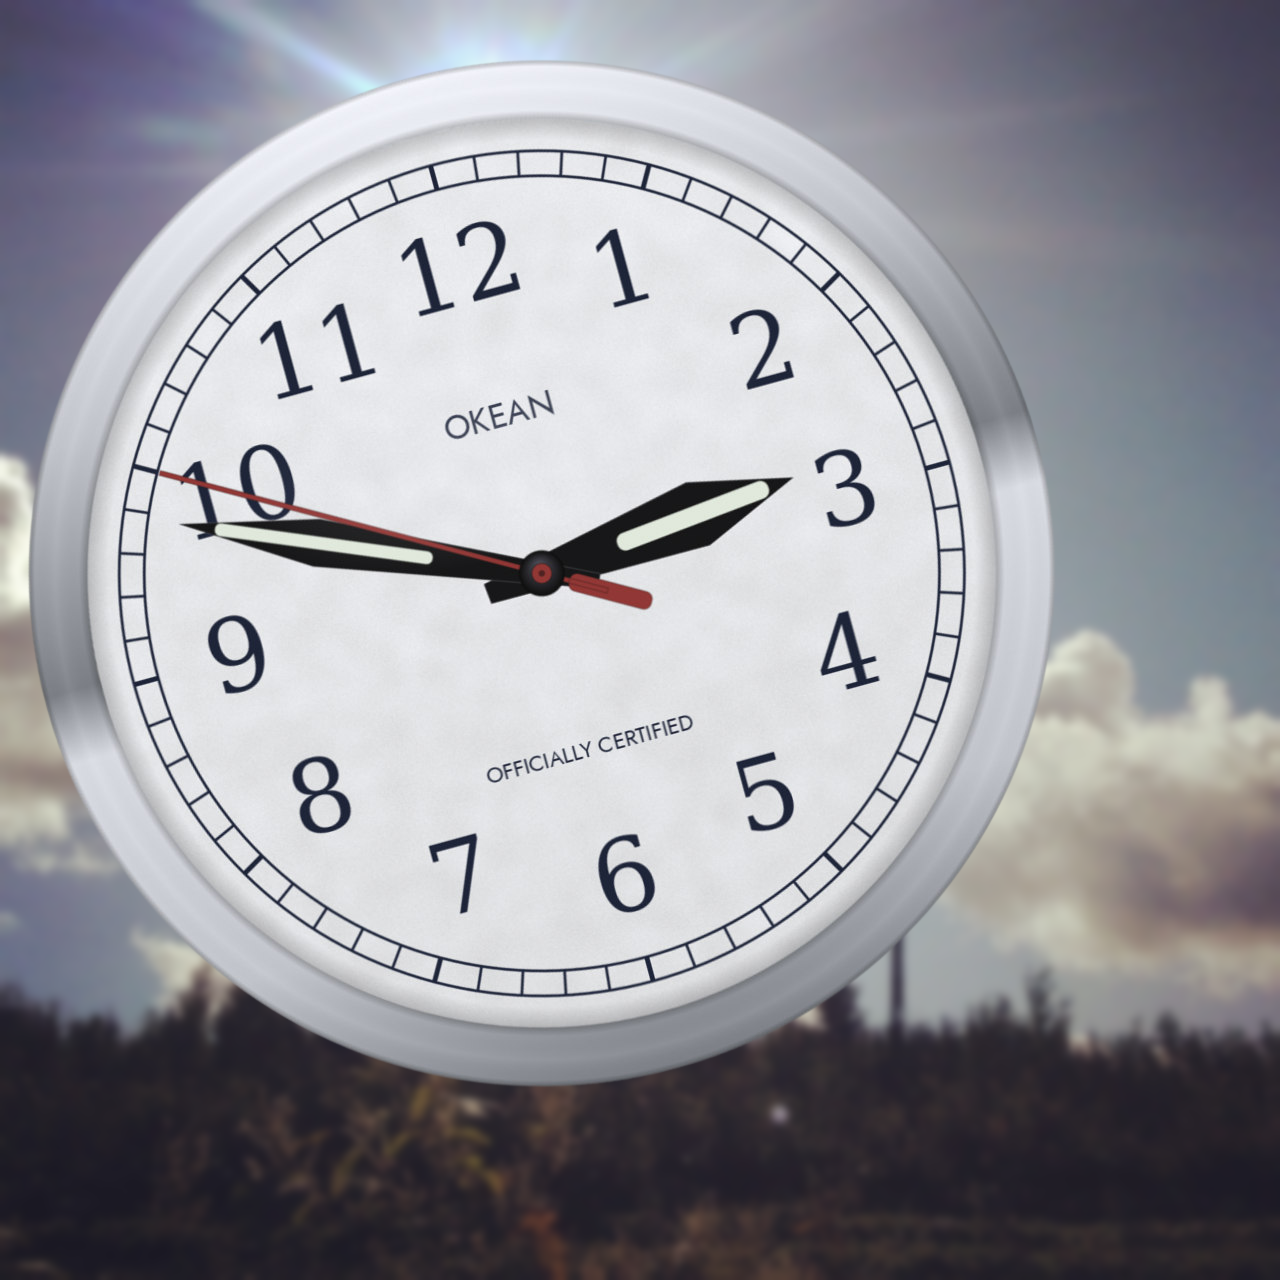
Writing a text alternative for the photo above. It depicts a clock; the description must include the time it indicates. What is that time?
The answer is 2:48:50
